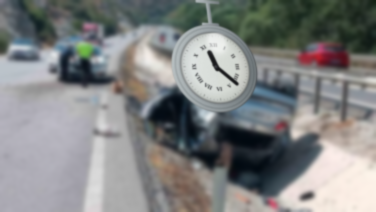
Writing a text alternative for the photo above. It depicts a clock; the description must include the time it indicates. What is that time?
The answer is 11:22
